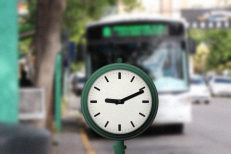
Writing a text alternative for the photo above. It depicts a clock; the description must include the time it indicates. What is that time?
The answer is 9:11
